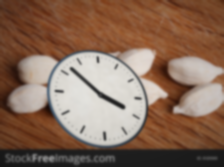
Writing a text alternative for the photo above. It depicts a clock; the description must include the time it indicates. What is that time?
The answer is 3:52
